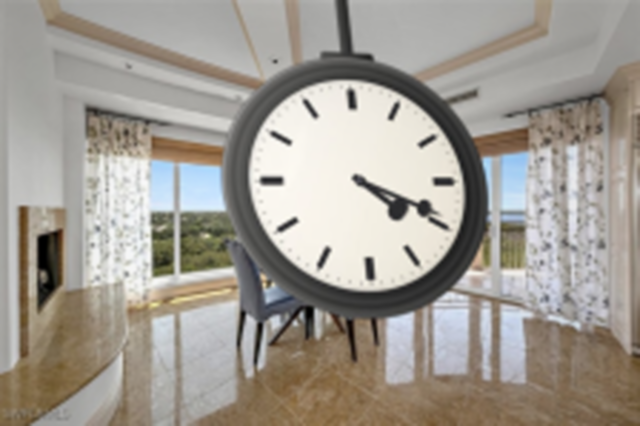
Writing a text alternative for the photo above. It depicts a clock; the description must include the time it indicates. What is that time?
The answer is 4:19
